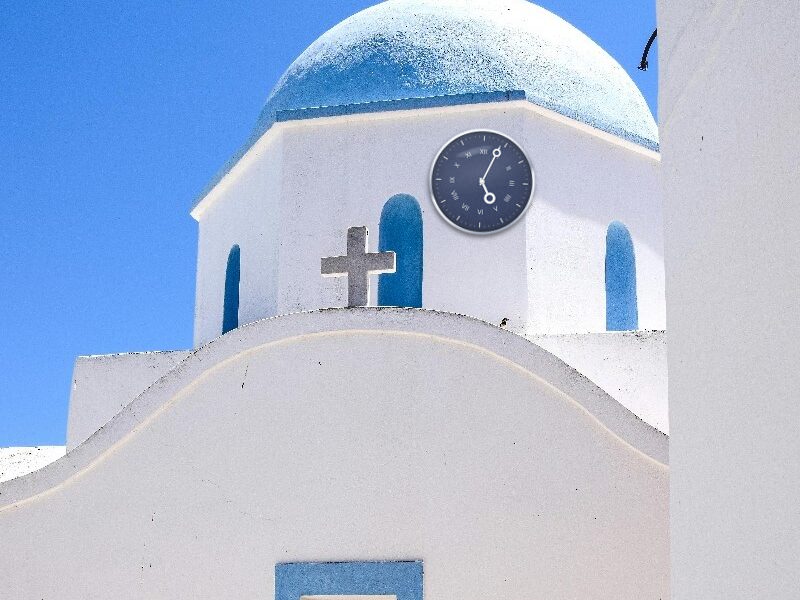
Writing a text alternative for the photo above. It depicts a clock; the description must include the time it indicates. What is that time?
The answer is 5:04
